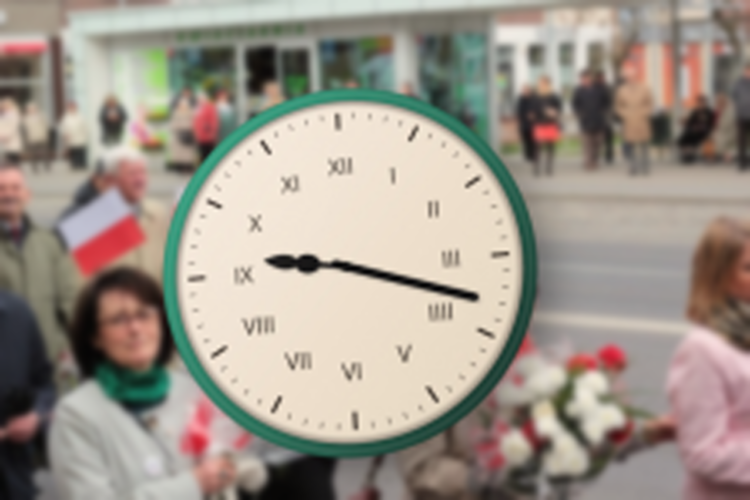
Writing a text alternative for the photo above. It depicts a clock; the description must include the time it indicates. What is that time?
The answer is 9:18
